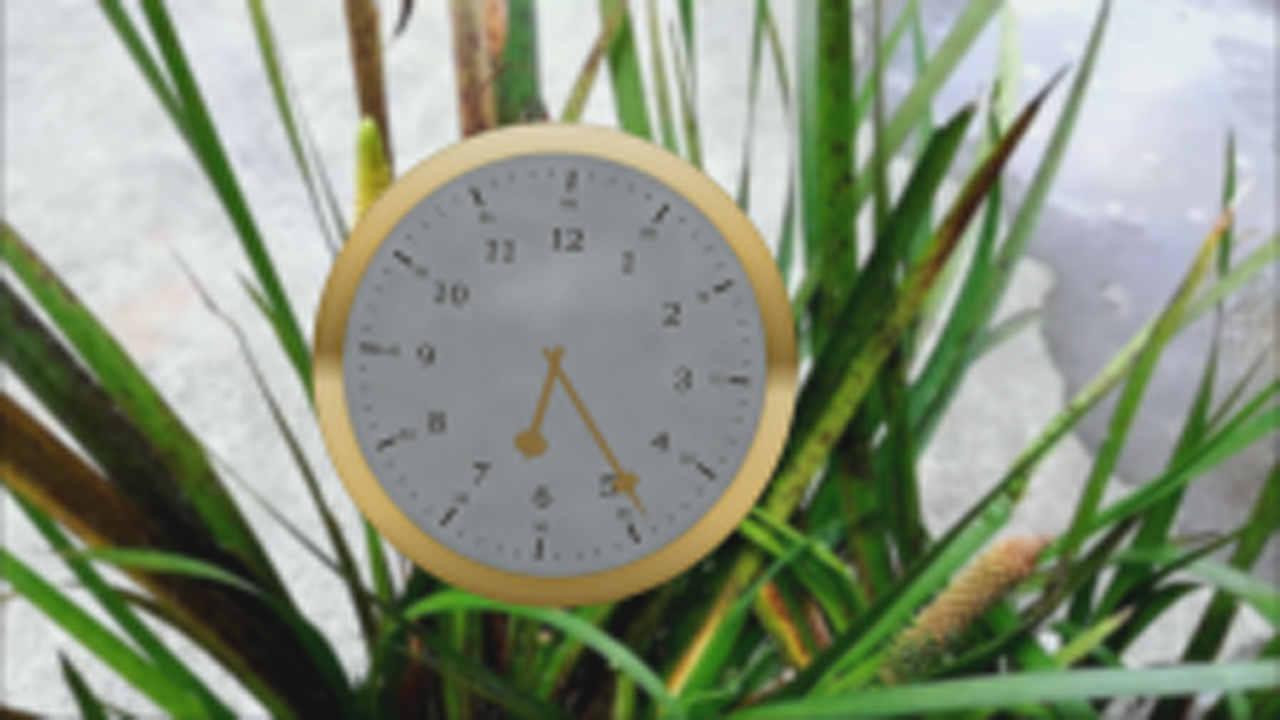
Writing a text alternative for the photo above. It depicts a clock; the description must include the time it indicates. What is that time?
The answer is 6:24
